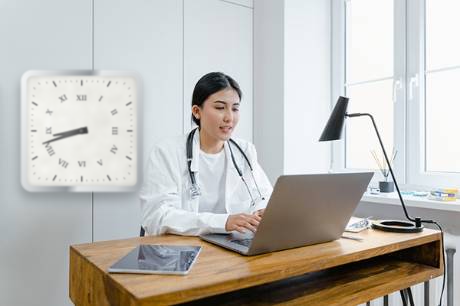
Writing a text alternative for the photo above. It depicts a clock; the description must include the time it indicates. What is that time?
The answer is 8:42
